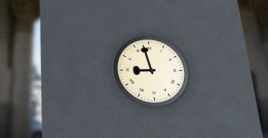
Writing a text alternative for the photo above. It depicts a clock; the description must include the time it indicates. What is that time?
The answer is 8:58
